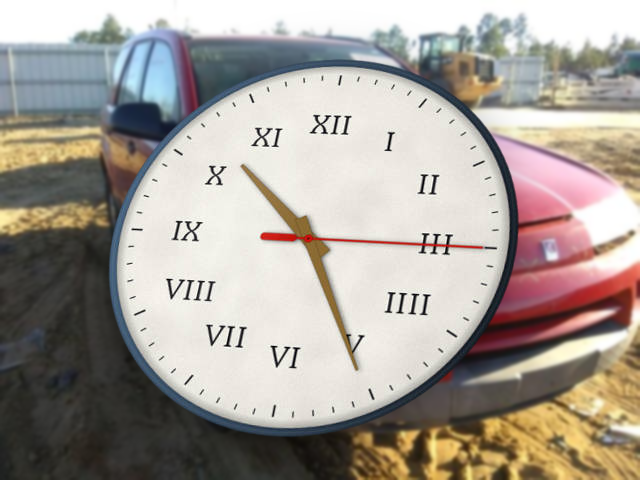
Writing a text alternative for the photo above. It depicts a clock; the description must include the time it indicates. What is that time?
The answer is 10:25:15
